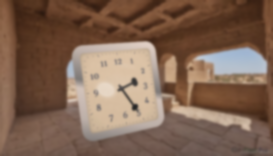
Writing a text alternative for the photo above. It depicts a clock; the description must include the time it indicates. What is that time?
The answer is 2:25
